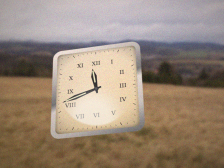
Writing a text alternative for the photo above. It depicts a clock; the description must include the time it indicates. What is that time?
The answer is 11:42
